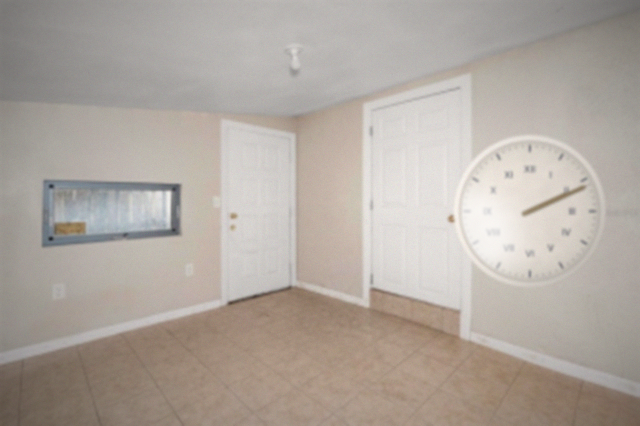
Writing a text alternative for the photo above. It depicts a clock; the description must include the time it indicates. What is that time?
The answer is 2:11
